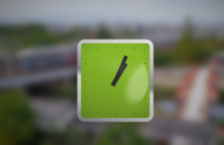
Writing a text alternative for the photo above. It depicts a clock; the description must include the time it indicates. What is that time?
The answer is 1:04
